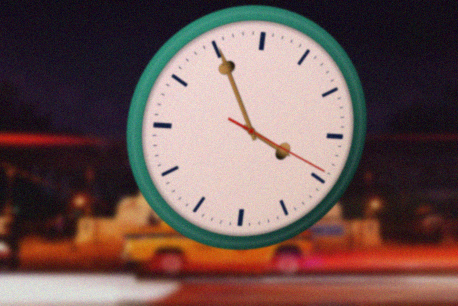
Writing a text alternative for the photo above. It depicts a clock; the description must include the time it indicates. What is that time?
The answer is 3:55:19
